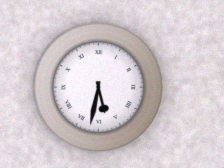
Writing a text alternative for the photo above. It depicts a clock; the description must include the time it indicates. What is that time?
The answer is 5:32
